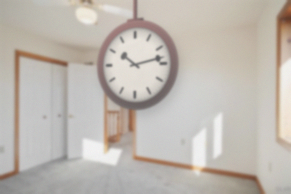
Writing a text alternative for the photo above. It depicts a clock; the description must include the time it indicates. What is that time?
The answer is 10:13
